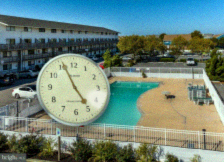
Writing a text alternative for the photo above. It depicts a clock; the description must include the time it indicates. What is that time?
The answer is 4:56
